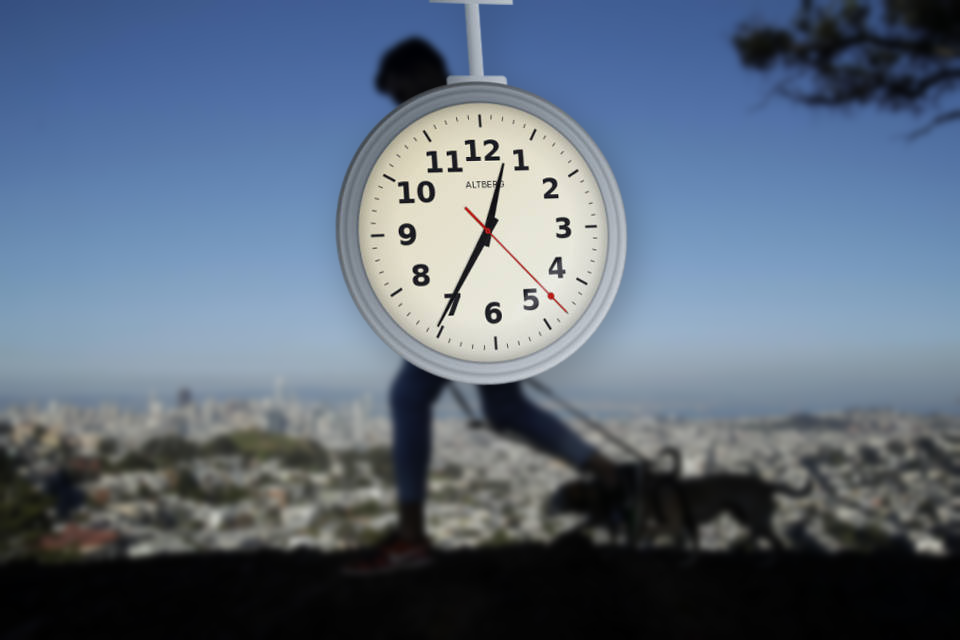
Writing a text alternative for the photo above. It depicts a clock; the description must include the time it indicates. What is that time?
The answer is 12:35:23
